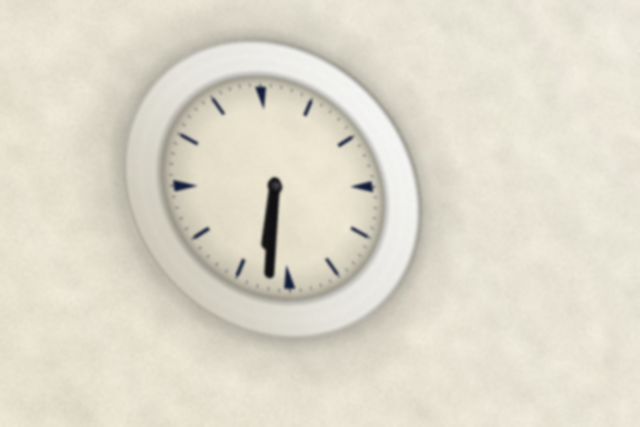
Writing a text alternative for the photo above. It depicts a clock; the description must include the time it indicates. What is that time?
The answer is 6:32
